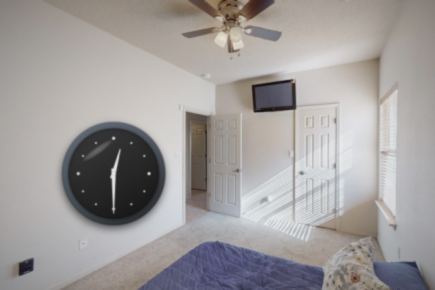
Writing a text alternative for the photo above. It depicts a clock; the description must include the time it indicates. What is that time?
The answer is 12:30
